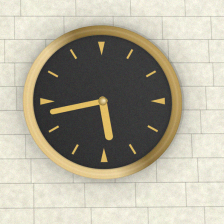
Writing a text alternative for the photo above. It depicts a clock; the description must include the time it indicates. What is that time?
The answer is 5:43
